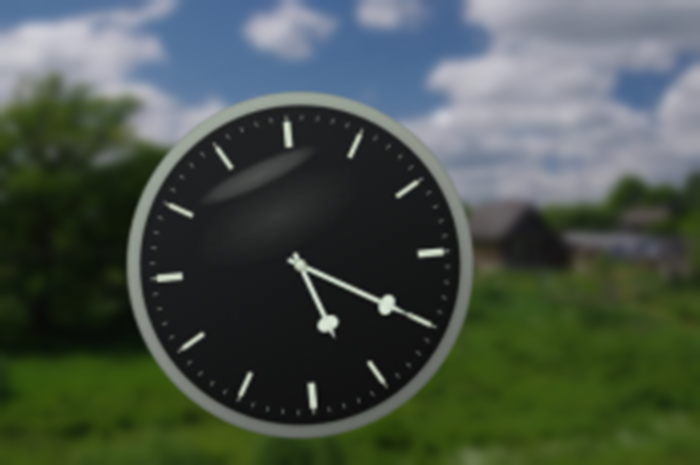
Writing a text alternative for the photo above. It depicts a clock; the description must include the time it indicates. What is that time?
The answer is 5:20
